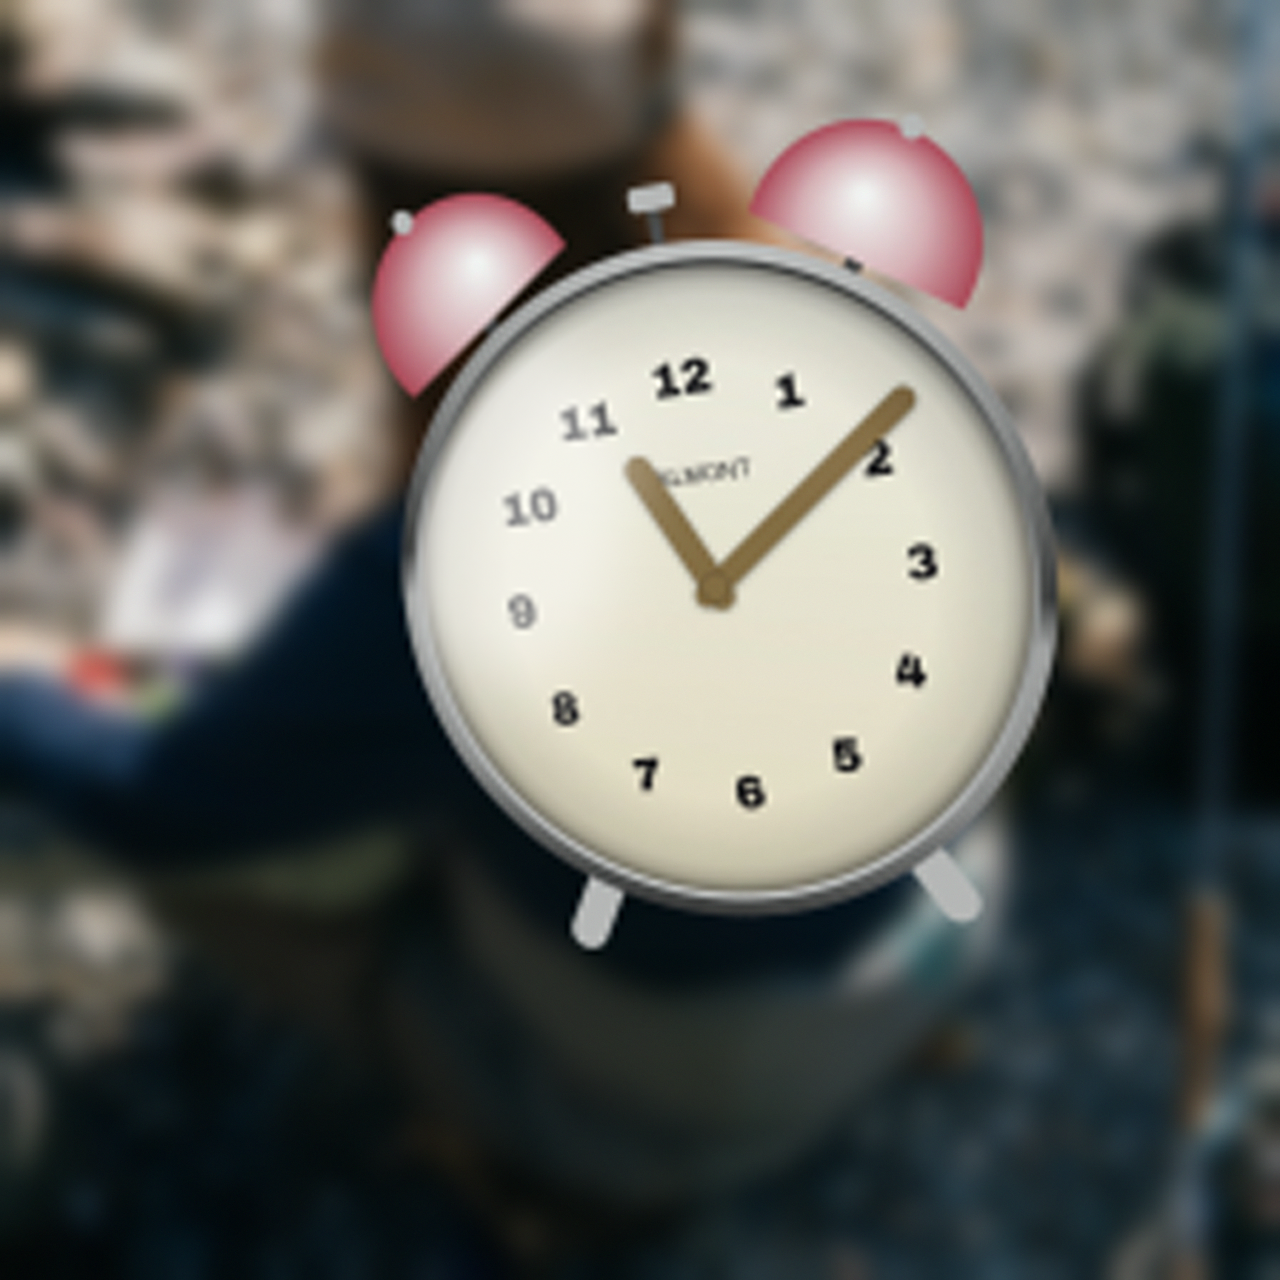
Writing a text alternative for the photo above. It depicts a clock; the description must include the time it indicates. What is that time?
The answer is 11:09
